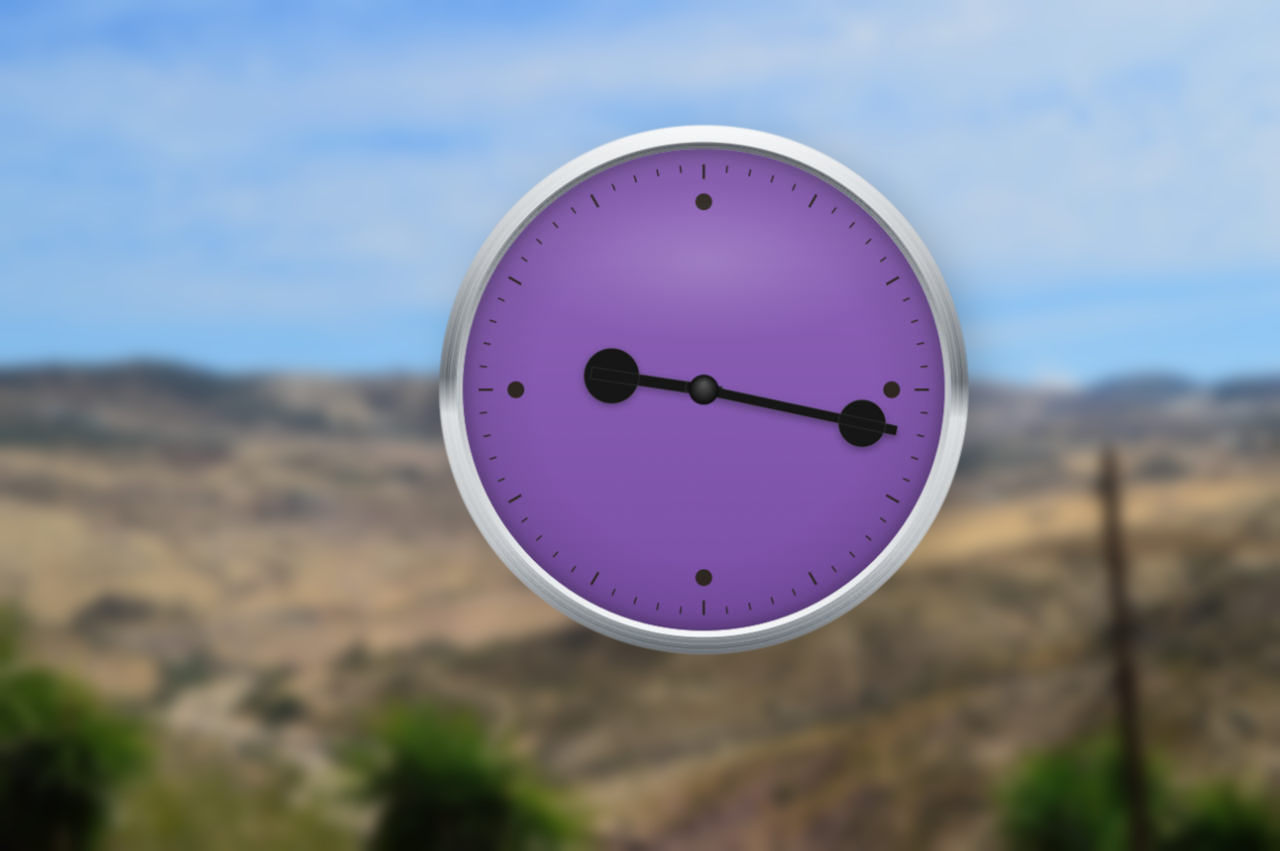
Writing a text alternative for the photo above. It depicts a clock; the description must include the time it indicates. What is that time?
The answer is 9:17
